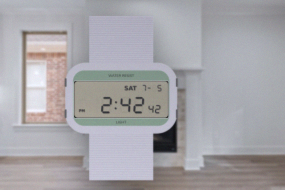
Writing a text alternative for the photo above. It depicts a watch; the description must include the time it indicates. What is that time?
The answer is 2:42
